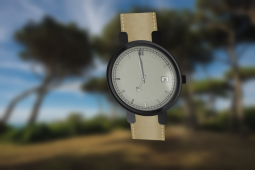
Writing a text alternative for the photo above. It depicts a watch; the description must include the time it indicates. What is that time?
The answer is 6:59
